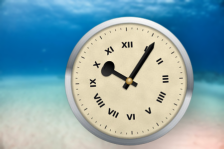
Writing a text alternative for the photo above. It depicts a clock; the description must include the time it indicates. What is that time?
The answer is 10:06
